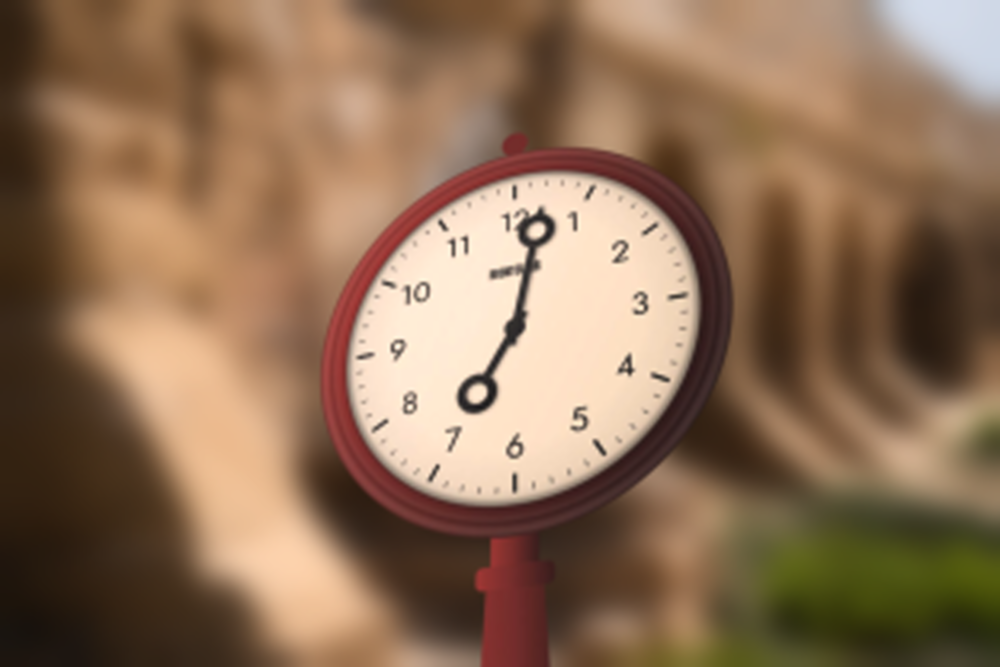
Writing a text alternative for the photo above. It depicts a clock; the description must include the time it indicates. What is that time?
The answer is 7:02
